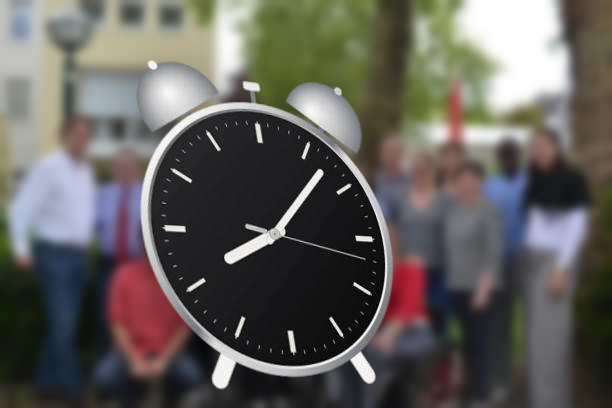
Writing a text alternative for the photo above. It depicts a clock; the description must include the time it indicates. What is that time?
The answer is 8:07:17
